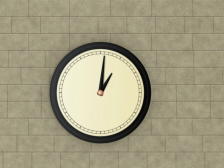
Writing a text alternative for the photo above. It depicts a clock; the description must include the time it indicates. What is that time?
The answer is 1:01
